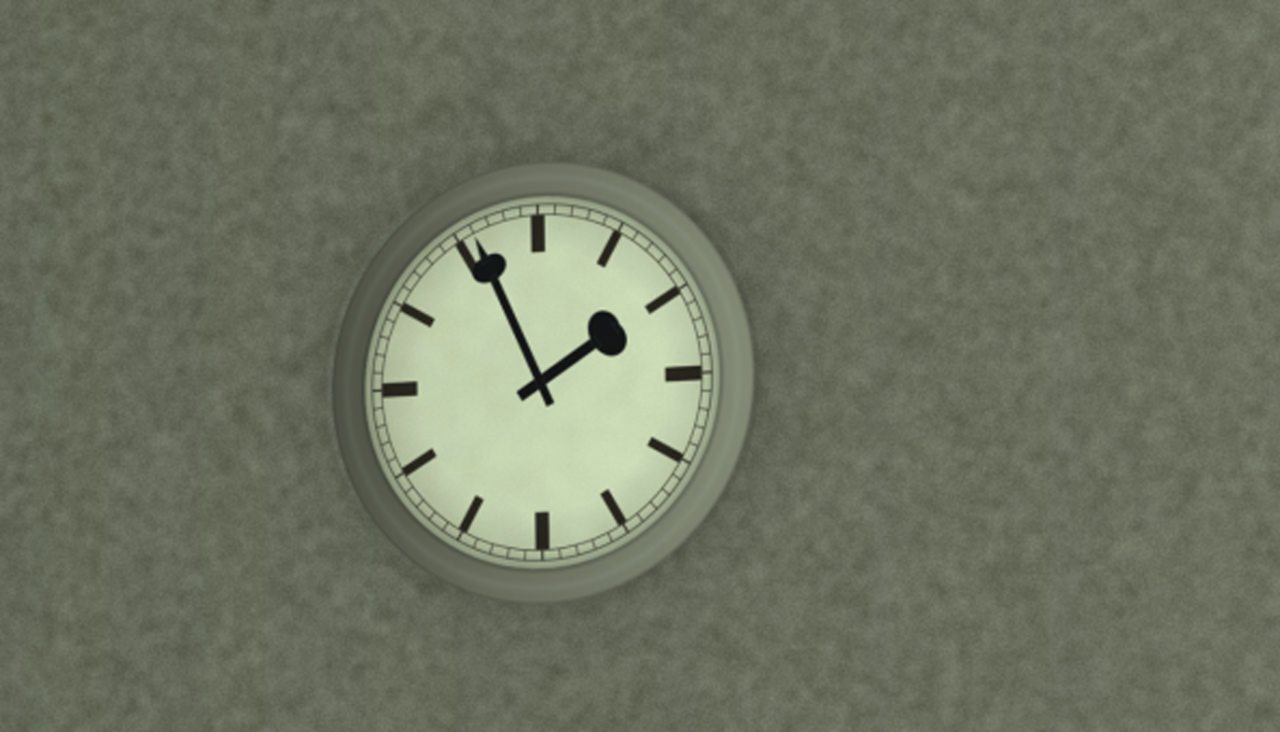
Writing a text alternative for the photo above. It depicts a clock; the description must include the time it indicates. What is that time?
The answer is 1:56
